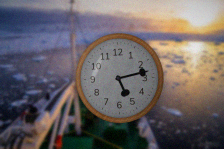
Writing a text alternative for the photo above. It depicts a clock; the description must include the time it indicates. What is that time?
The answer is 5:13
